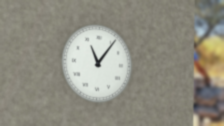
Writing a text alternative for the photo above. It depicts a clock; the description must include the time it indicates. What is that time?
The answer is 11:06
